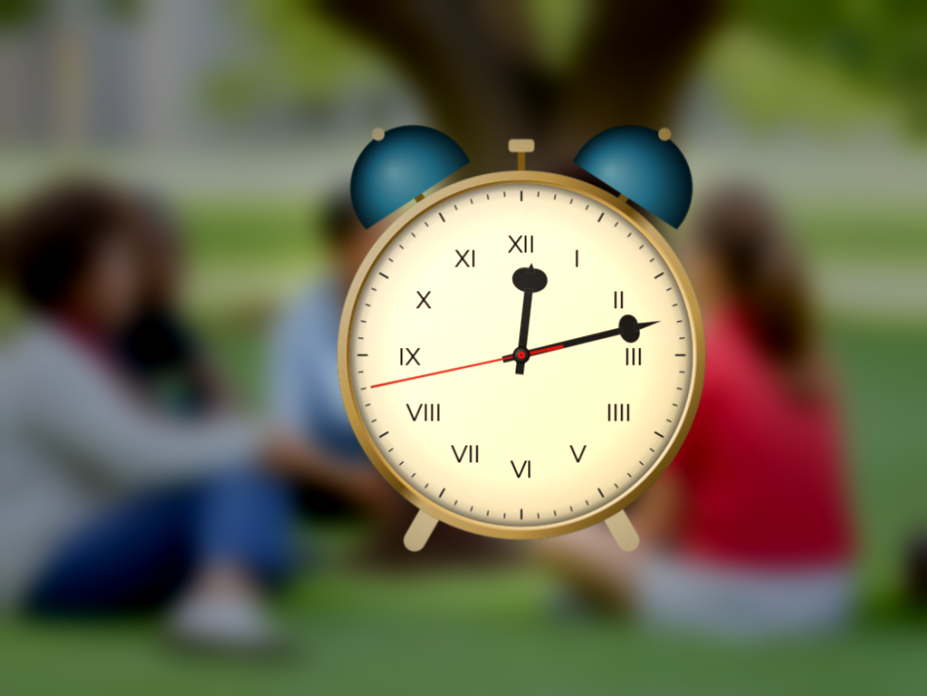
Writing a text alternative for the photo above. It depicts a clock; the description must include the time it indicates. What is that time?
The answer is 12:12:43
